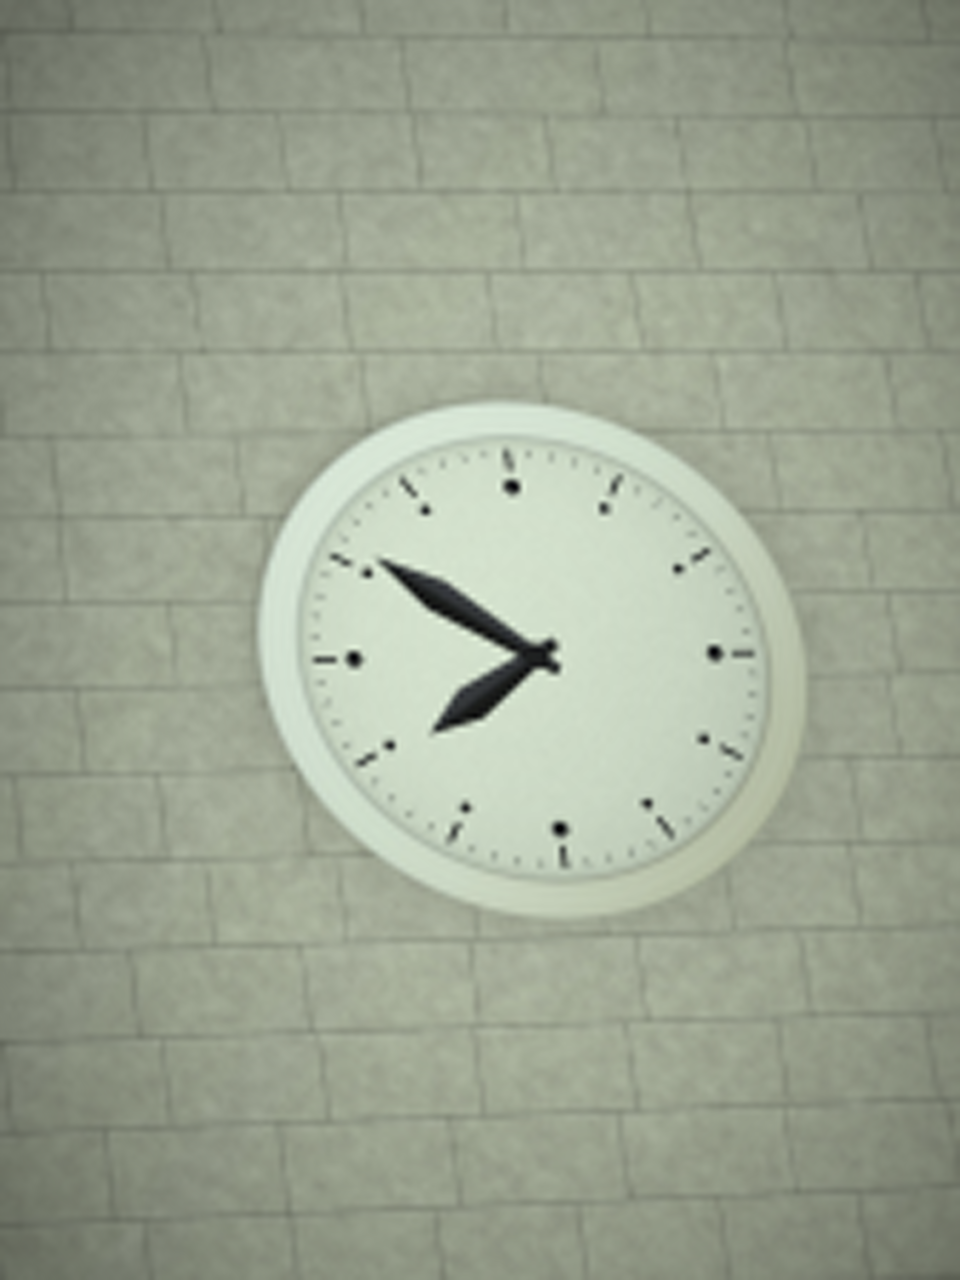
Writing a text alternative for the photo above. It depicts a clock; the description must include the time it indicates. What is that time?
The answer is 7:51
